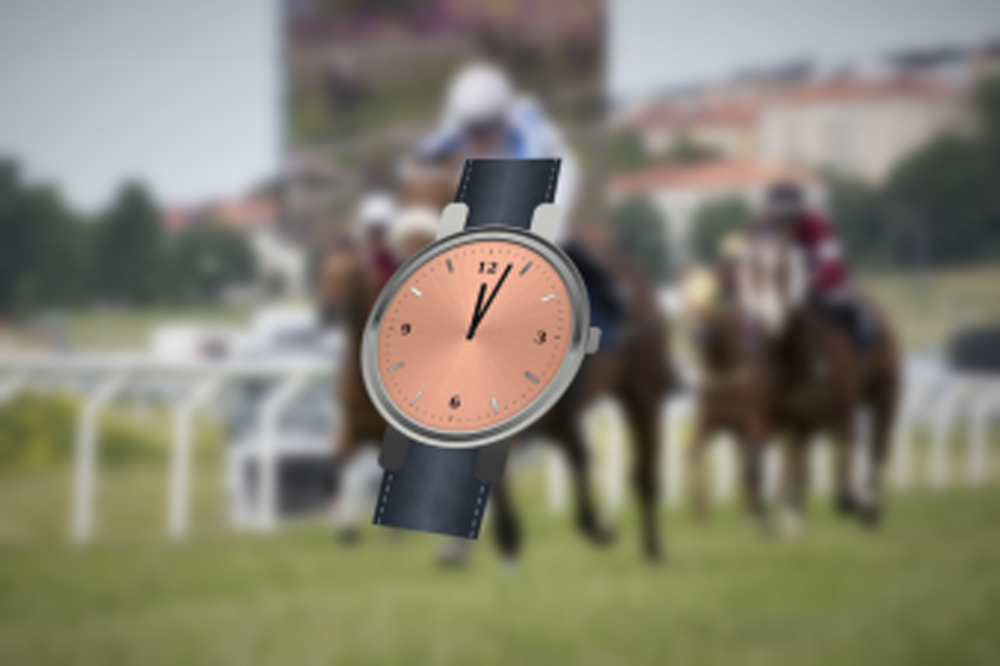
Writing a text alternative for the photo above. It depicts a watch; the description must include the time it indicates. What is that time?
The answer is 12:03
